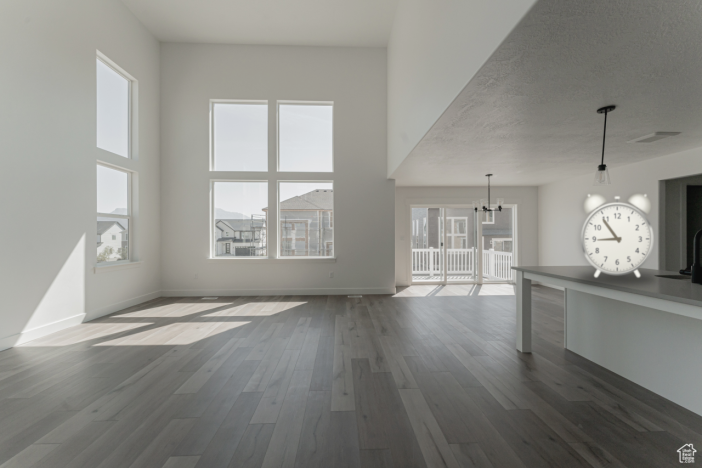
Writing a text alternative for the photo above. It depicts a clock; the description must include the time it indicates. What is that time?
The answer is 8:54
